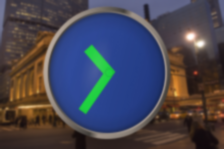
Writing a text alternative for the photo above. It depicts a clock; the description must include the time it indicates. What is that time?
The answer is 10:36
